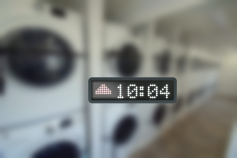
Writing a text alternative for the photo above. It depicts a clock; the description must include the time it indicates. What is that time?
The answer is 10:04
